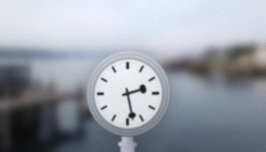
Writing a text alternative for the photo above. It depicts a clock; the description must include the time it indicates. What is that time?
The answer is 2:28
